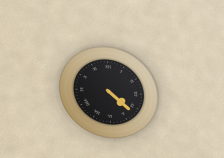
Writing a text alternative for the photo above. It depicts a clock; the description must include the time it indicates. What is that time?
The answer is 4:22
